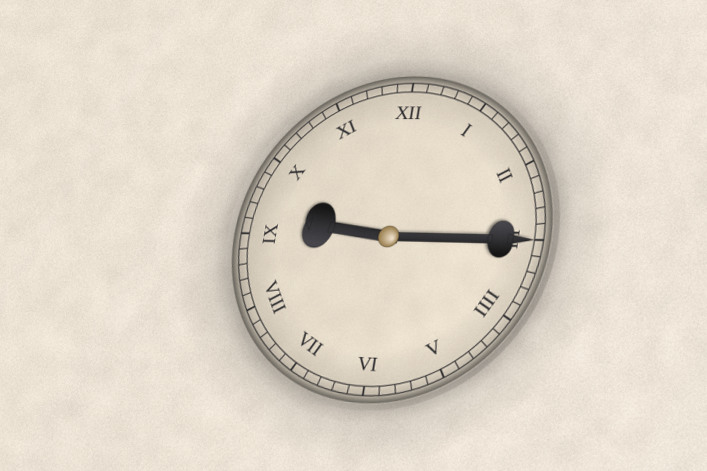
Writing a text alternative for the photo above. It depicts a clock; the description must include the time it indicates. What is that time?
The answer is 9:15
